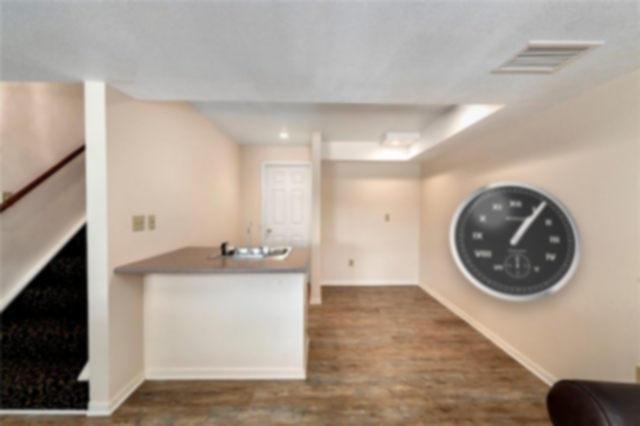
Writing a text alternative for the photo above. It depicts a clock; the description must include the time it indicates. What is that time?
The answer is 1:06
